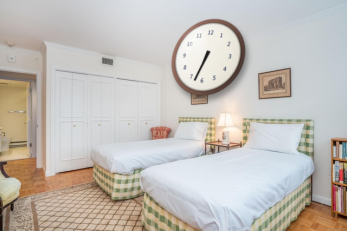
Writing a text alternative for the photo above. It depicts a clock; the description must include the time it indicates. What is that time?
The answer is 6:33
